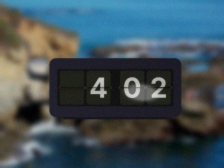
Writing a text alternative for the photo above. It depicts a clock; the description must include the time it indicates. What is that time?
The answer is 4:02
